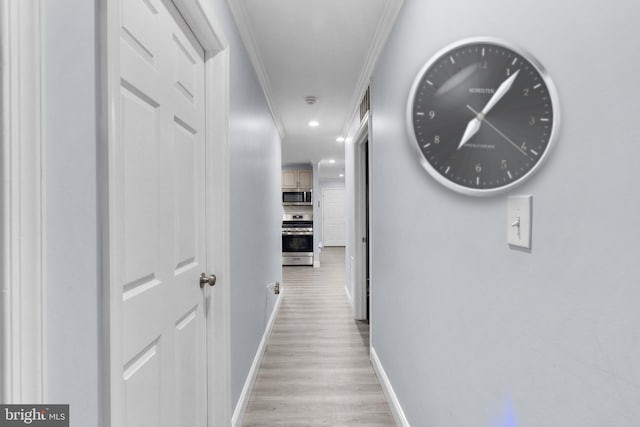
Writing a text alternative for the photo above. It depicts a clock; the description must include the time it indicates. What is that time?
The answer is 7:06:21
